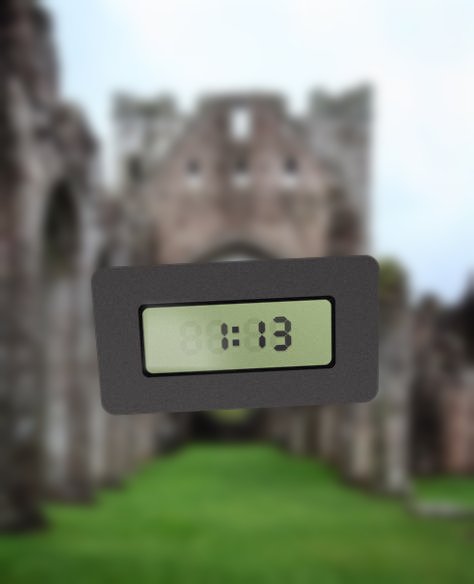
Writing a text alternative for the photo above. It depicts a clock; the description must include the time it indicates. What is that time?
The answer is 1:13
